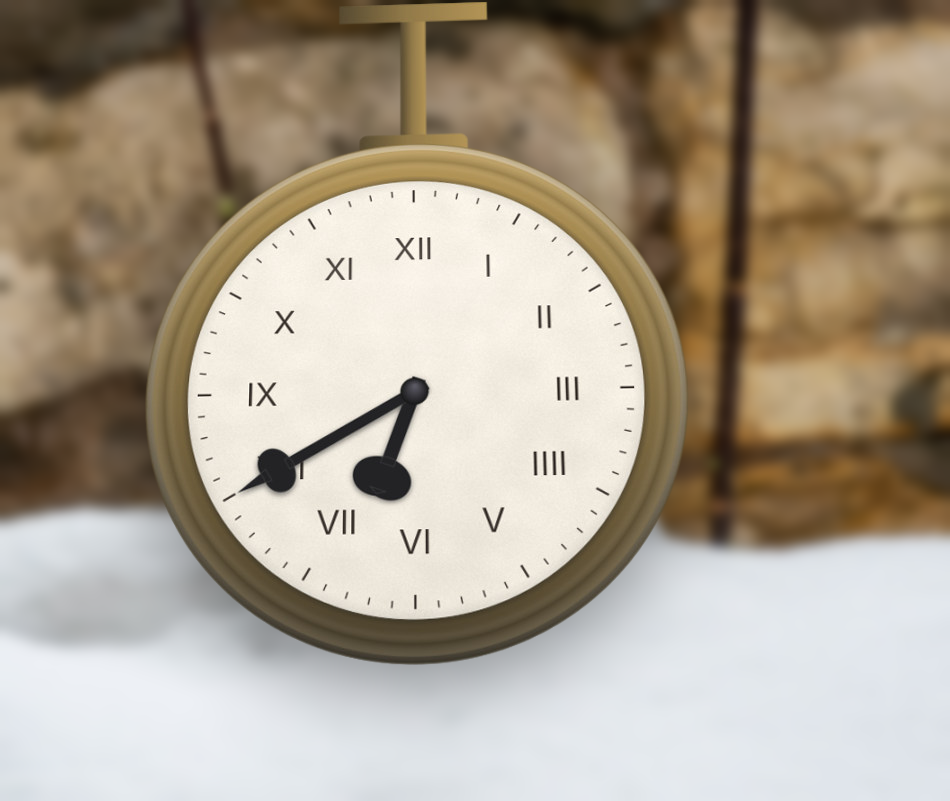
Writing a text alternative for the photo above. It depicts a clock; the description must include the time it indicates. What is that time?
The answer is 6:40
